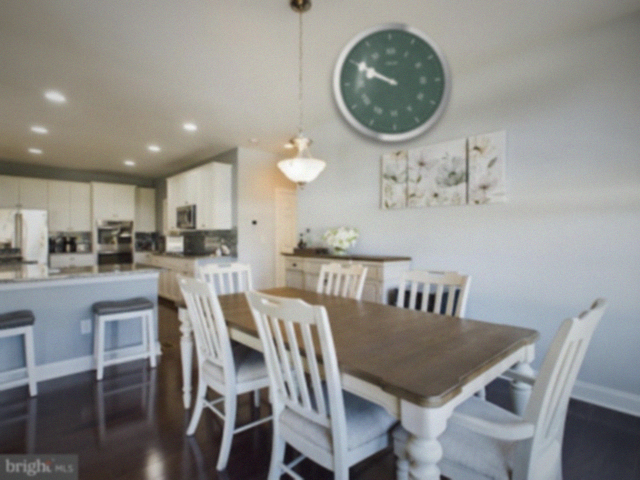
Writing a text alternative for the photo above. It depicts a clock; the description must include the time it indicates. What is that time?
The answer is 9:50
